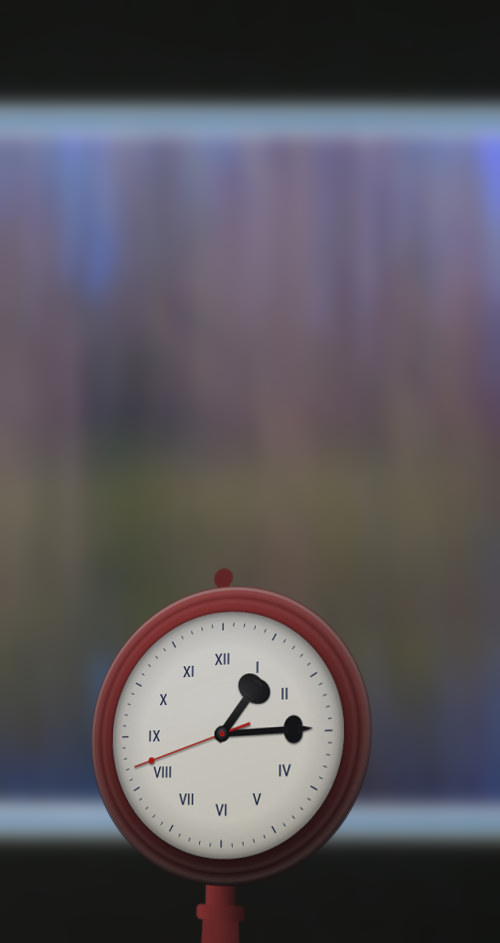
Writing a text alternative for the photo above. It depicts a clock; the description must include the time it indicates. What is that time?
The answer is 1:14:42
